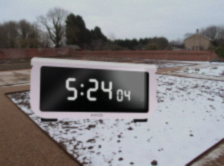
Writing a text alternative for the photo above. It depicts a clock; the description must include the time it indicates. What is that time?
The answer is 5:24:04
